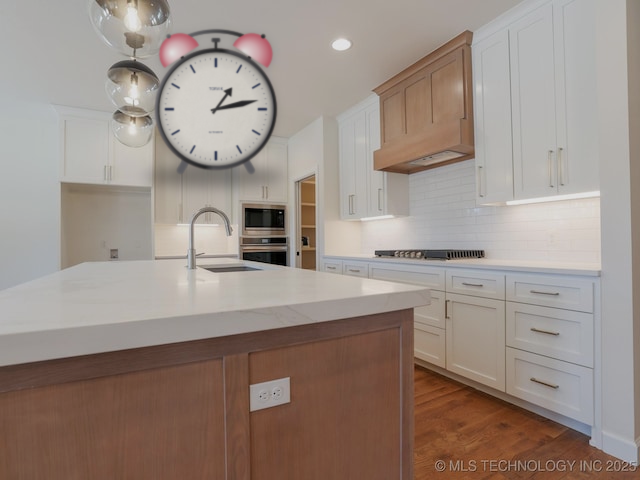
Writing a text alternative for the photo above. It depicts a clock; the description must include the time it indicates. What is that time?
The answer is 1:13
